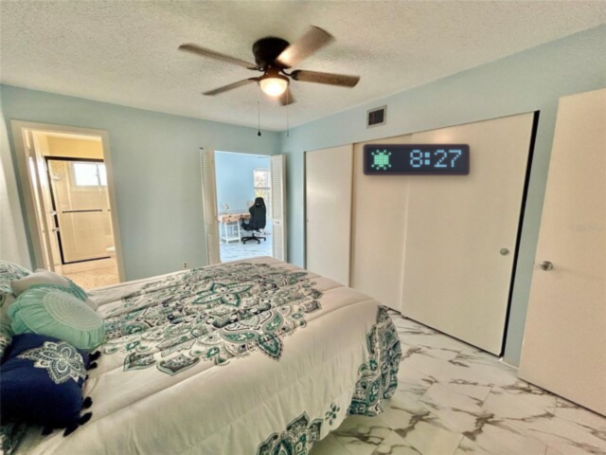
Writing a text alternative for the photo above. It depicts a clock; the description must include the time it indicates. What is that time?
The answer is 8:27
